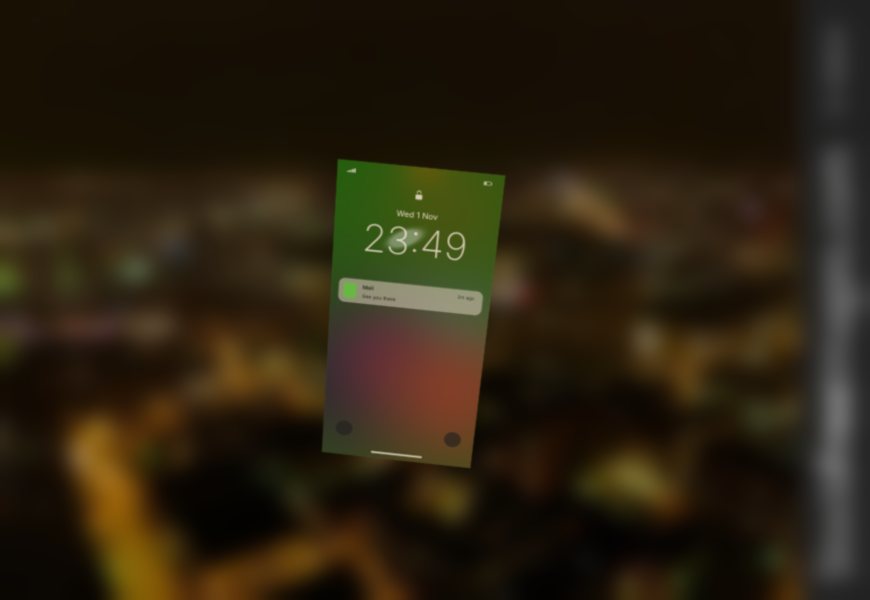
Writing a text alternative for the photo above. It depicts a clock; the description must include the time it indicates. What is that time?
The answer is 23:49
